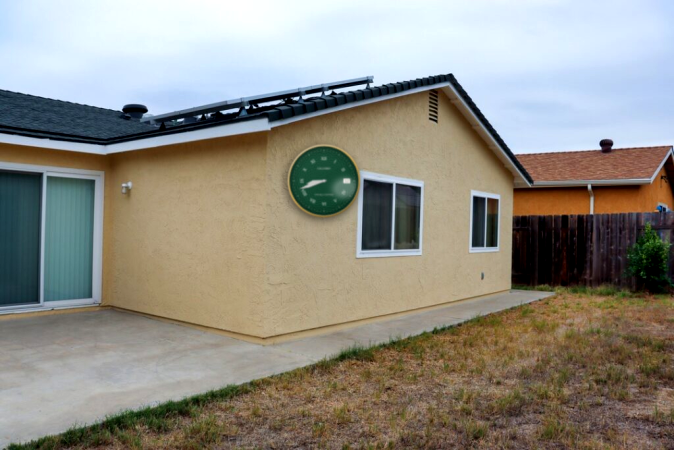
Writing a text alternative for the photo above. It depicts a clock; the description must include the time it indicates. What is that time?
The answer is 8:42
